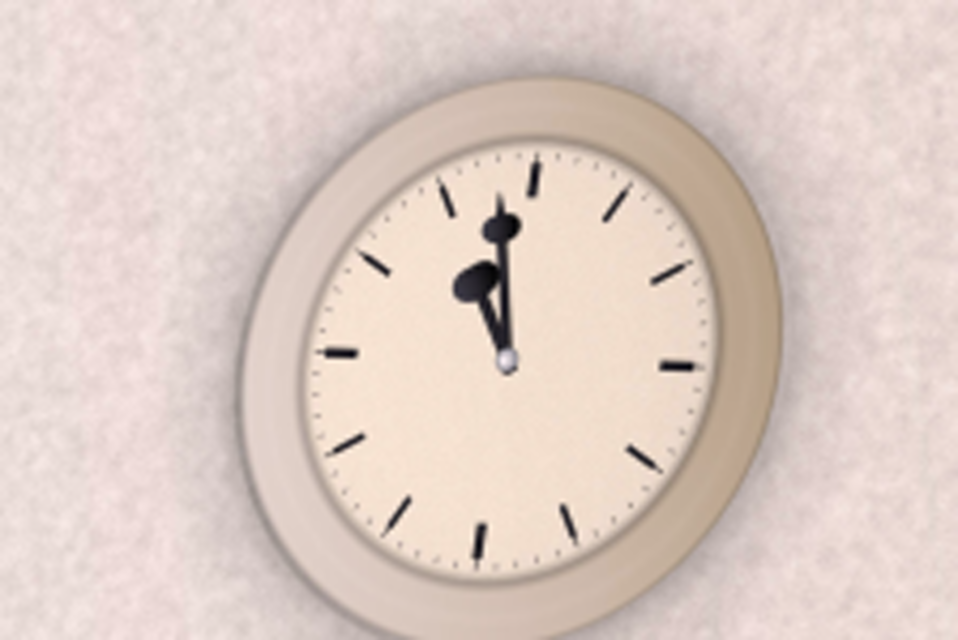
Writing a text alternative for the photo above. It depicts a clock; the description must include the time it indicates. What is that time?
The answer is 10:58
